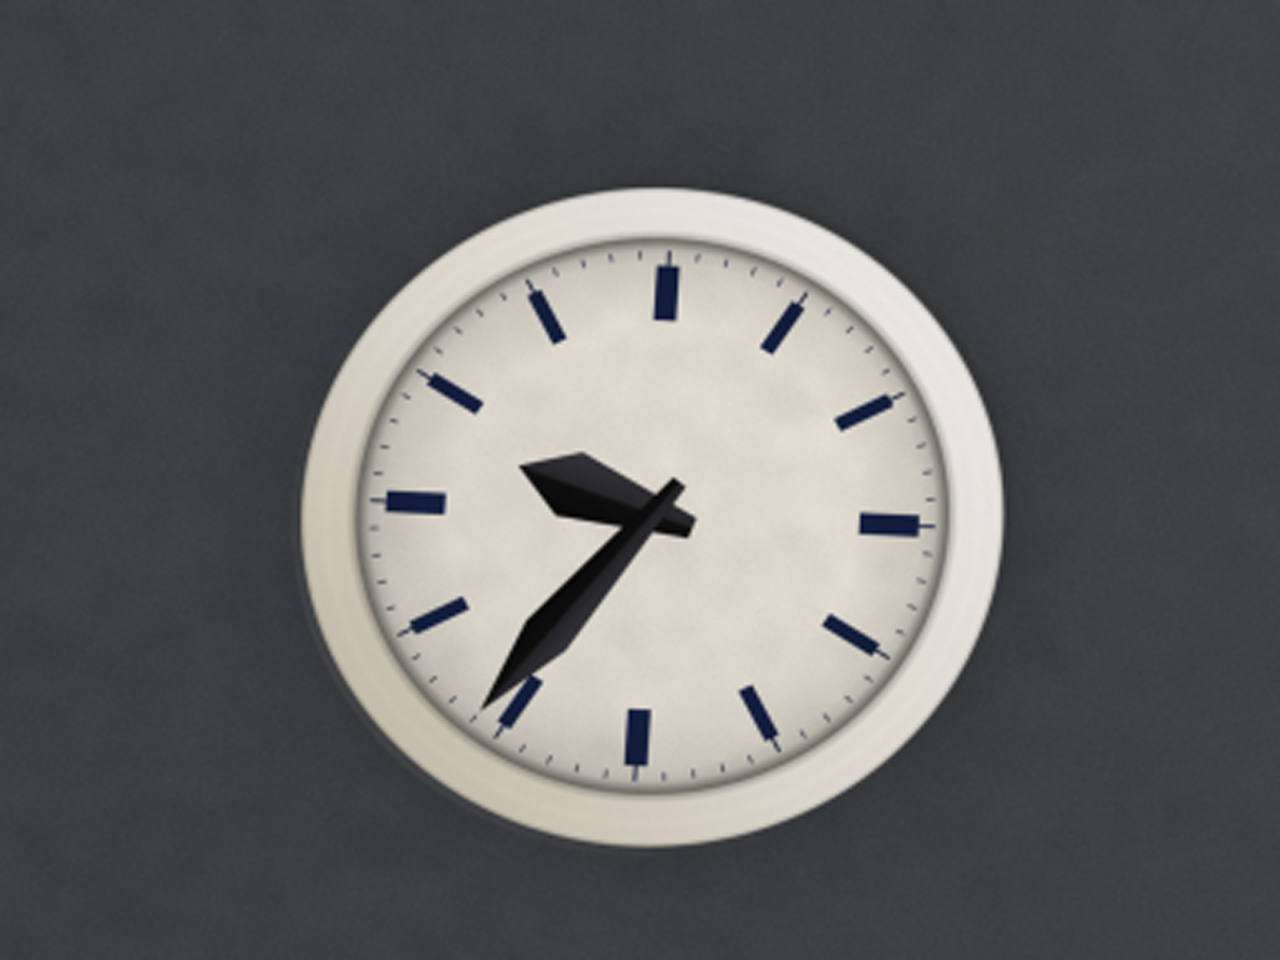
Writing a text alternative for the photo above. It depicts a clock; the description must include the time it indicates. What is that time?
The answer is 9:36
